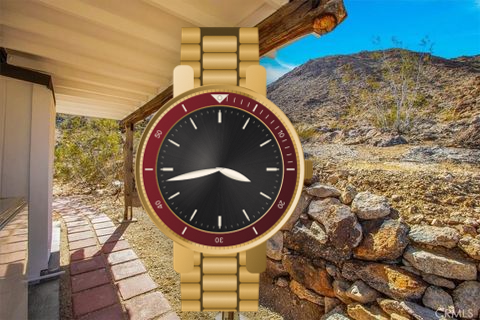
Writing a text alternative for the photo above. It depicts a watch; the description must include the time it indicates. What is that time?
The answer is 3:43
